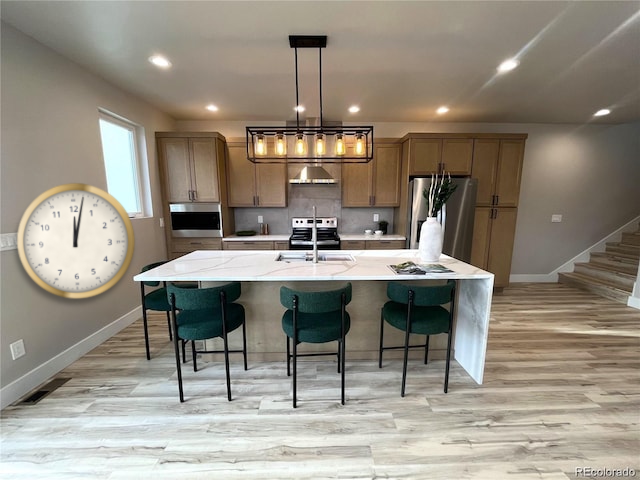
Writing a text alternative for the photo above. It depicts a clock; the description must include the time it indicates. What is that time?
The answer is 12:02
